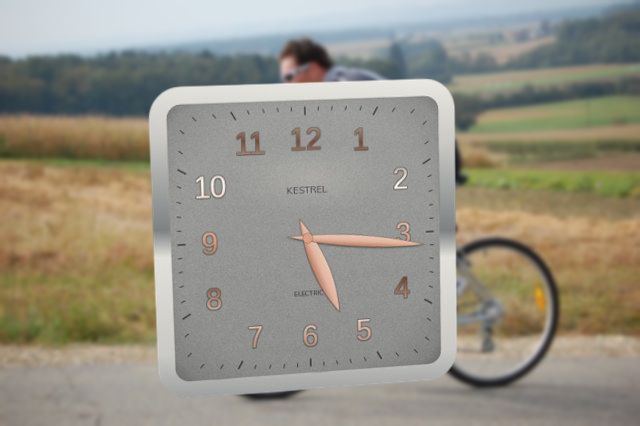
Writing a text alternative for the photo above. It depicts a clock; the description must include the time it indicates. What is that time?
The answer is 5:16
